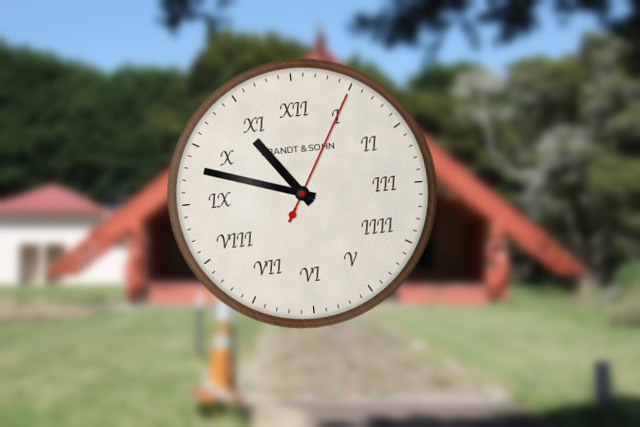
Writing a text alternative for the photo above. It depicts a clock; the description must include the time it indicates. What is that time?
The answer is 10:48:05
